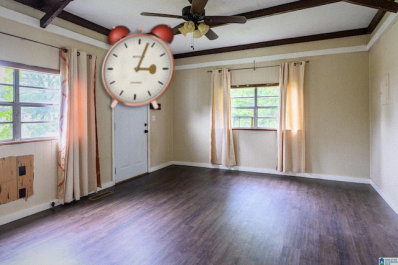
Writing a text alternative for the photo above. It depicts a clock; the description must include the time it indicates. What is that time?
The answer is 3:03
